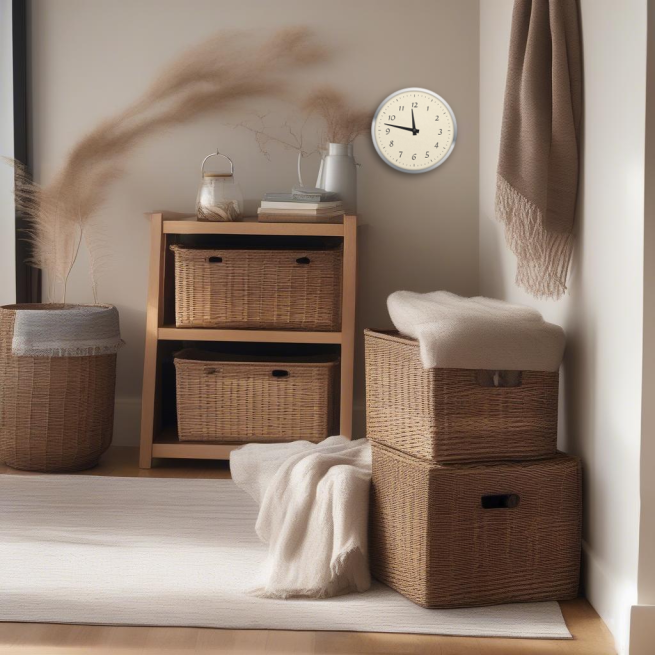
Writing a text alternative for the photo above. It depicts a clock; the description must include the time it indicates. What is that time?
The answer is 11:47
